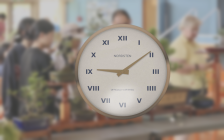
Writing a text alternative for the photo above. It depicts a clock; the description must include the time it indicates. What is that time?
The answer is 9:09
